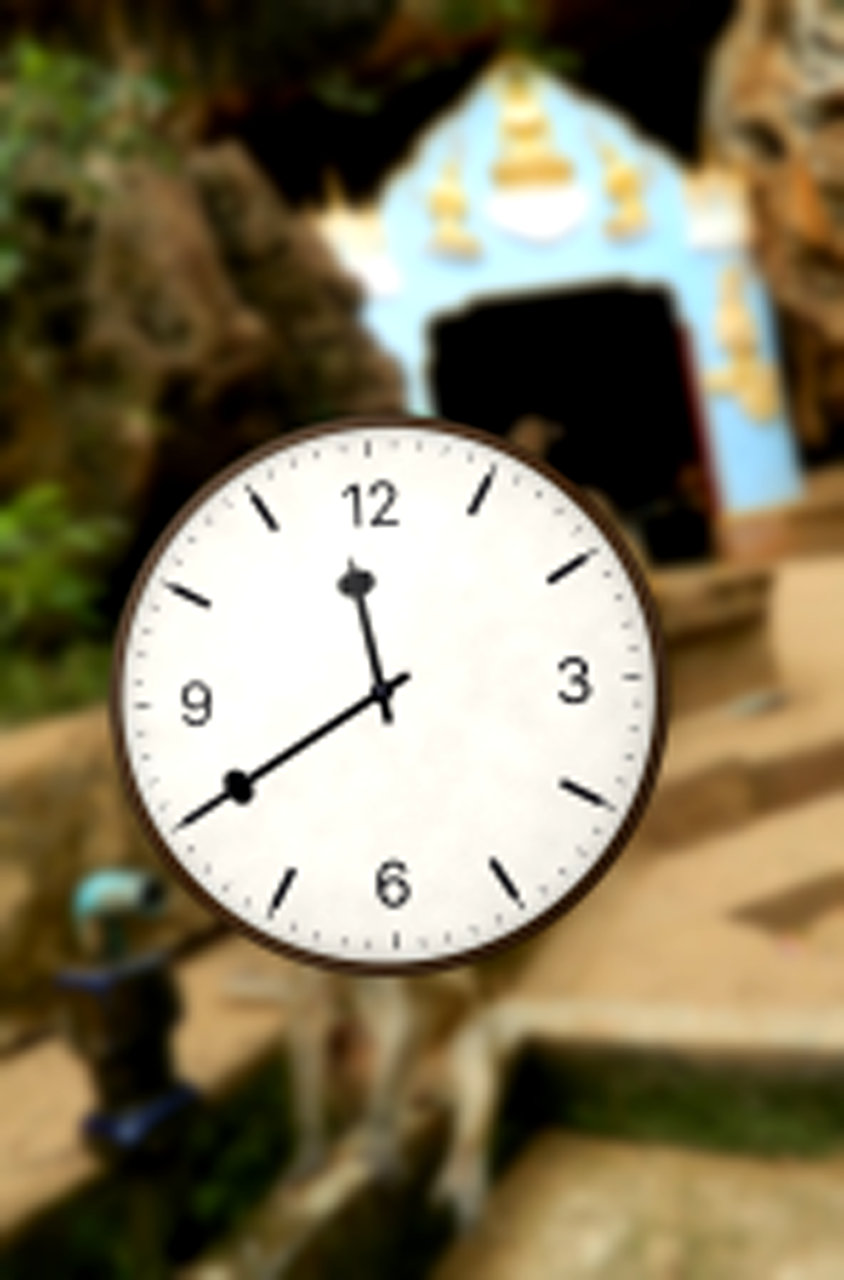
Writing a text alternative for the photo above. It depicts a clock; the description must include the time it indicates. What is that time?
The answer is 11:40
